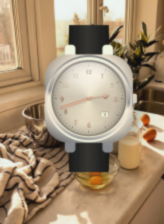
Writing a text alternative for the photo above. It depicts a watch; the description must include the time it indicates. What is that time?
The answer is 2:42
